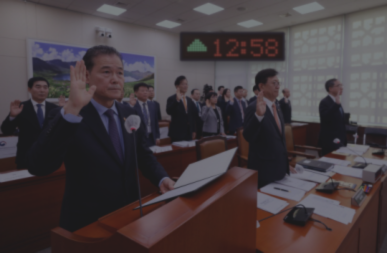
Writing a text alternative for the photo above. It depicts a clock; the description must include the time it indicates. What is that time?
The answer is 12:58
